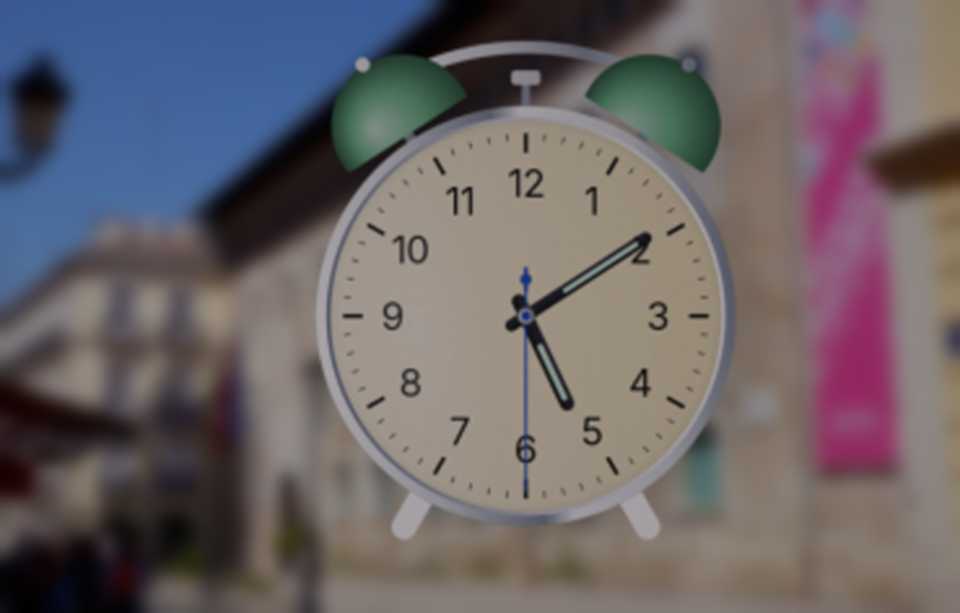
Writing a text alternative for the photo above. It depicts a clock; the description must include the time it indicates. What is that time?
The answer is 5:09:30
